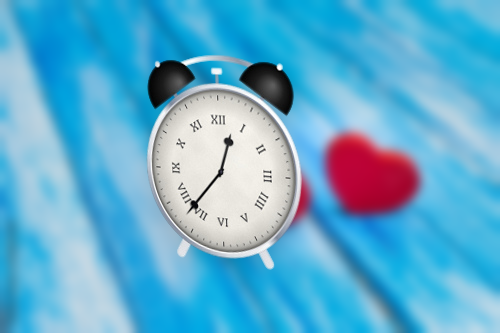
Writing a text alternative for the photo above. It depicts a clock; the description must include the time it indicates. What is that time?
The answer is 12:37
